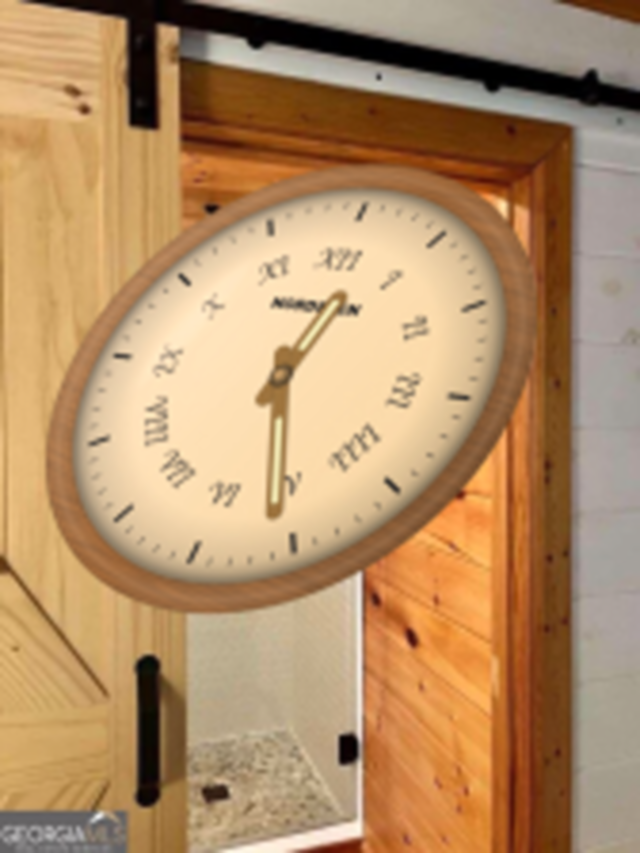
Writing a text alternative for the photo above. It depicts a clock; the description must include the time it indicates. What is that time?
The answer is 12:26
